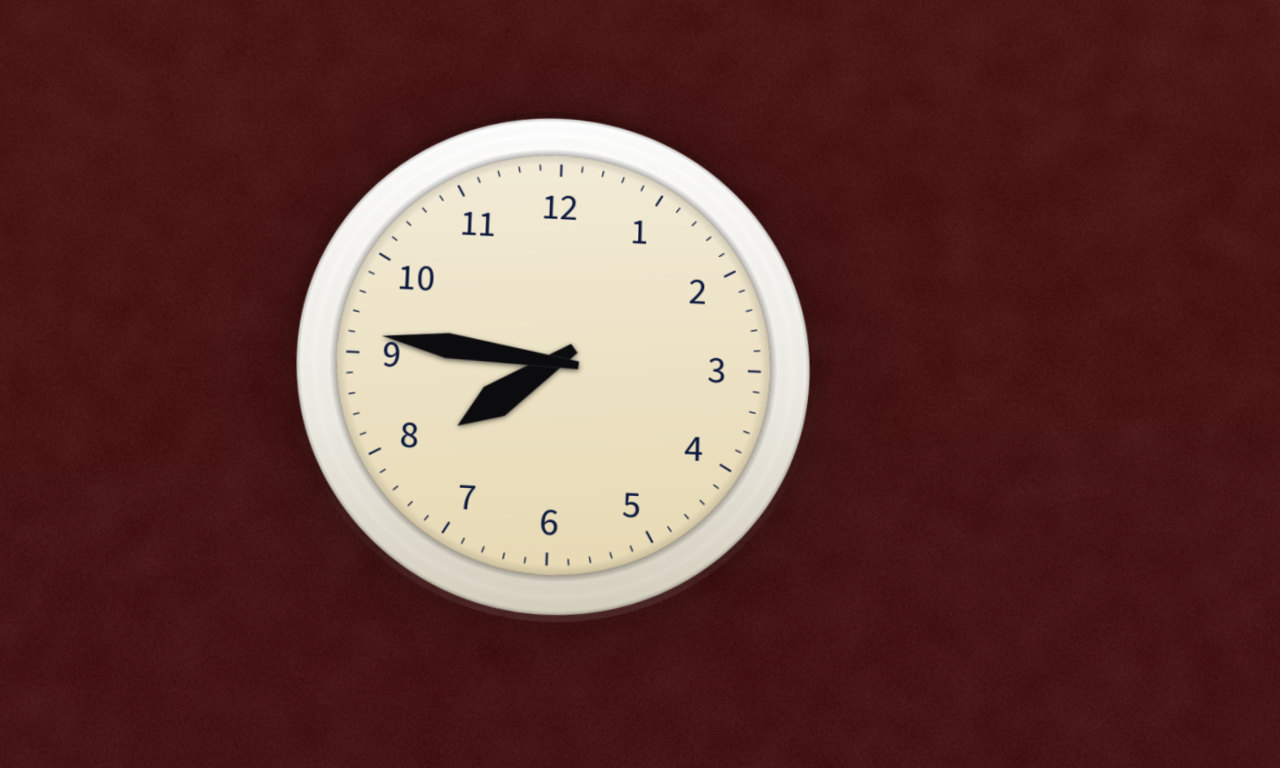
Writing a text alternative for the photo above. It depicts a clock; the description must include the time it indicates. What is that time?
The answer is 7:46
